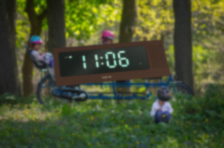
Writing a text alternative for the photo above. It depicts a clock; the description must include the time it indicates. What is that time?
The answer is 11:06
